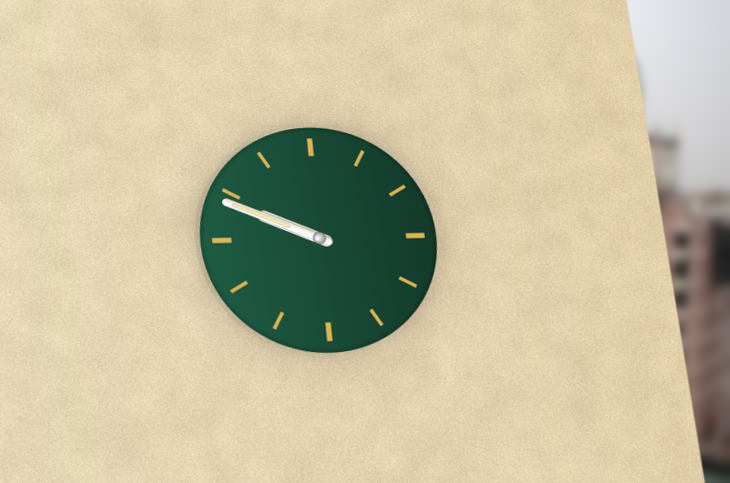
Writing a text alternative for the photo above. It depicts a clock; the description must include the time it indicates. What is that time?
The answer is 9:49
